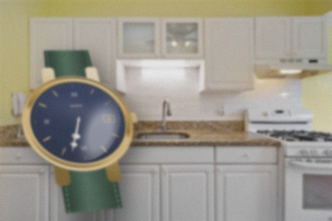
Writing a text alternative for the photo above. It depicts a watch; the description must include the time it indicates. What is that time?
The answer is 6:33
